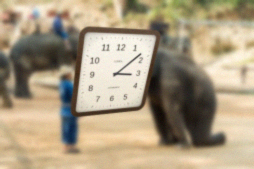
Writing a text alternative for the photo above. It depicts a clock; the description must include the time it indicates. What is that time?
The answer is 3:08
